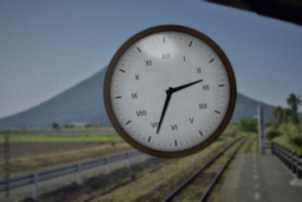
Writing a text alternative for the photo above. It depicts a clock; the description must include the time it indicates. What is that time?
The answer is 2:34
